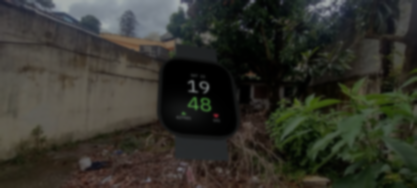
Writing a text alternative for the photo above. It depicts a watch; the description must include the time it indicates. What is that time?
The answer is 19:48
